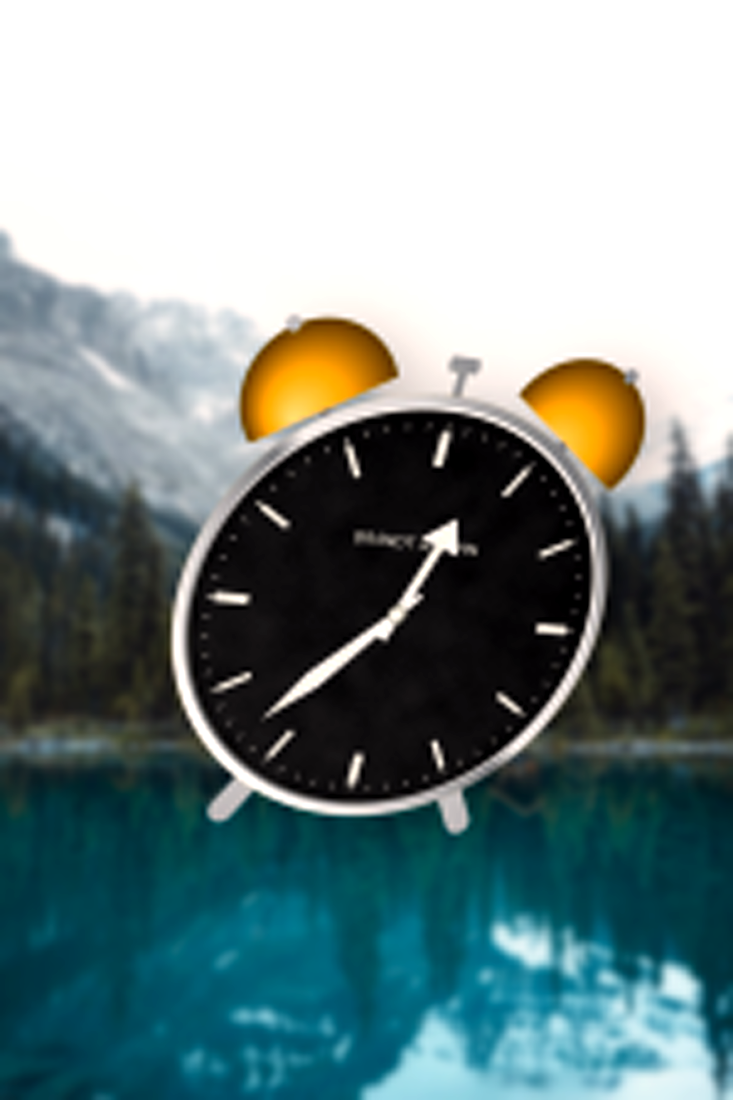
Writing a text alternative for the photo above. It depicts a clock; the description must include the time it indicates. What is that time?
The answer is 12:37
